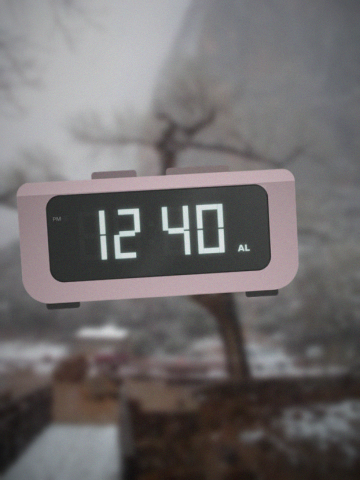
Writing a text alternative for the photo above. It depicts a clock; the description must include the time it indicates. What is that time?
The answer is 12:40
